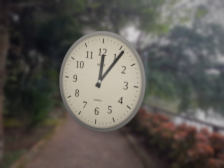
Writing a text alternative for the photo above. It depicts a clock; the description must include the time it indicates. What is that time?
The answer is 12:06
